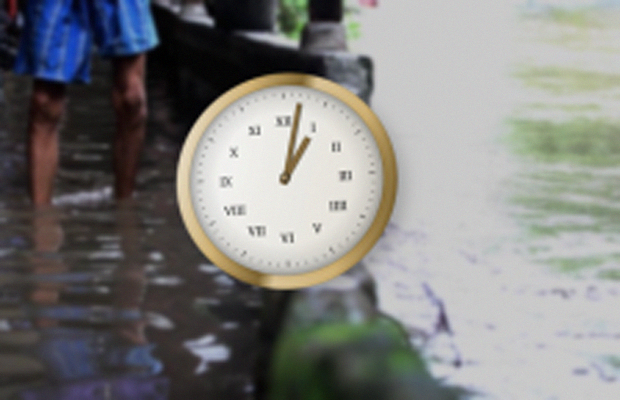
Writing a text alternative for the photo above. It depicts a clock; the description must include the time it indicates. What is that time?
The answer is 1:02
